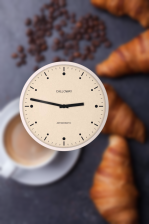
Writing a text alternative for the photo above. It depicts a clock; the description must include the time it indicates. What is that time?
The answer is 2:47
